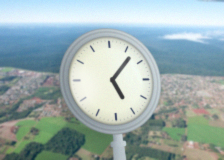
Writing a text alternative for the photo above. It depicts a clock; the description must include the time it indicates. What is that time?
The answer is 5:07
